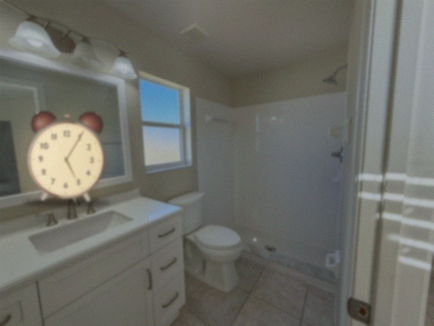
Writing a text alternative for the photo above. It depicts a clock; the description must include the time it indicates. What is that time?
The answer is 5:05
